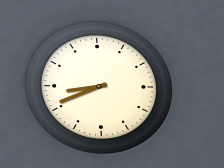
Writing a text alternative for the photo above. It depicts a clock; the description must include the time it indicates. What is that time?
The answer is 8:41
